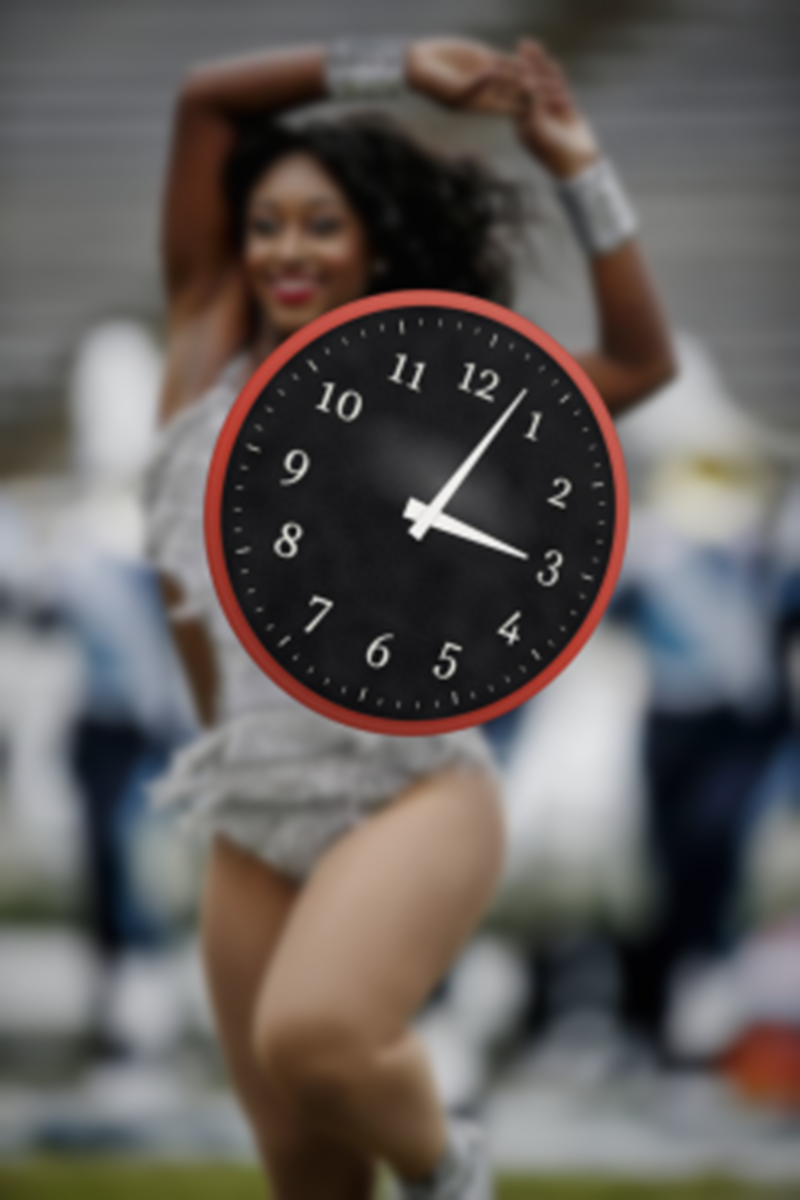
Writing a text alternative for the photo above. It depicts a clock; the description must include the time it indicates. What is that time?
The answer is 3:03
